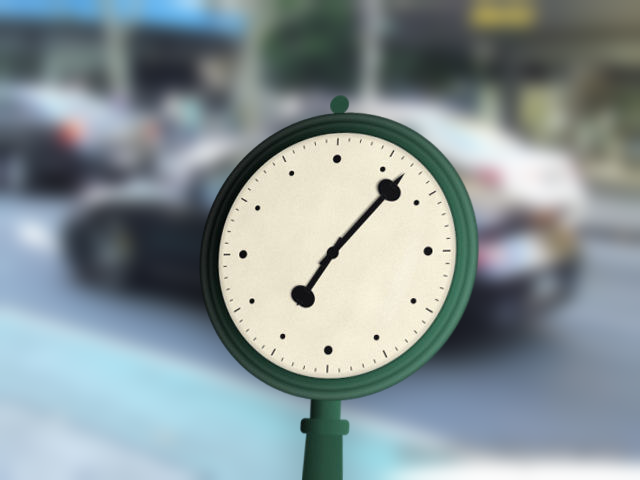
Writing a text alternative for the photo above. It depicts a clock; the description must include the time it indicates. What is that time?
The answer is 7:07
